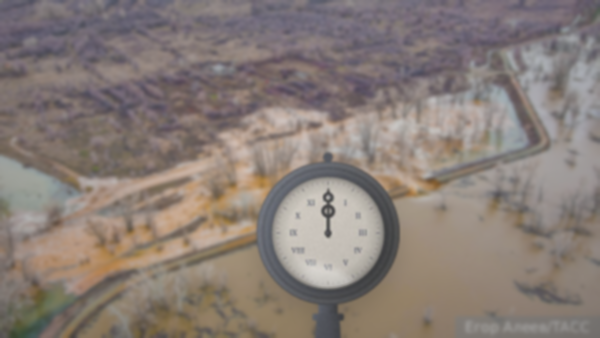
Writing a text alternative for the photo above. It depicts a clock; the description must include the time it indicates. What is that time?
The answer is 12:00
